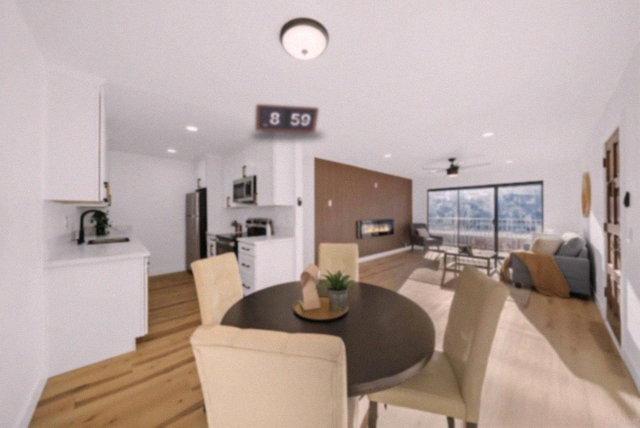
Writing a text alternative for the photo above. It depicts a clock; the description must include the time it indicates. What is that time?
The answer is 8:59
